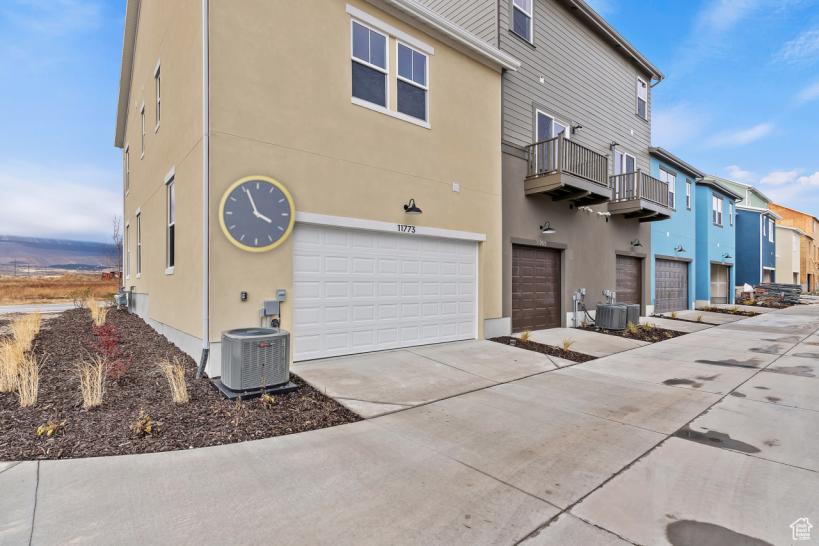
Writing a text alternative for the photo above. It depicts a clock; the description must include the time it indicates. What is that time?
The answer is 3:56
